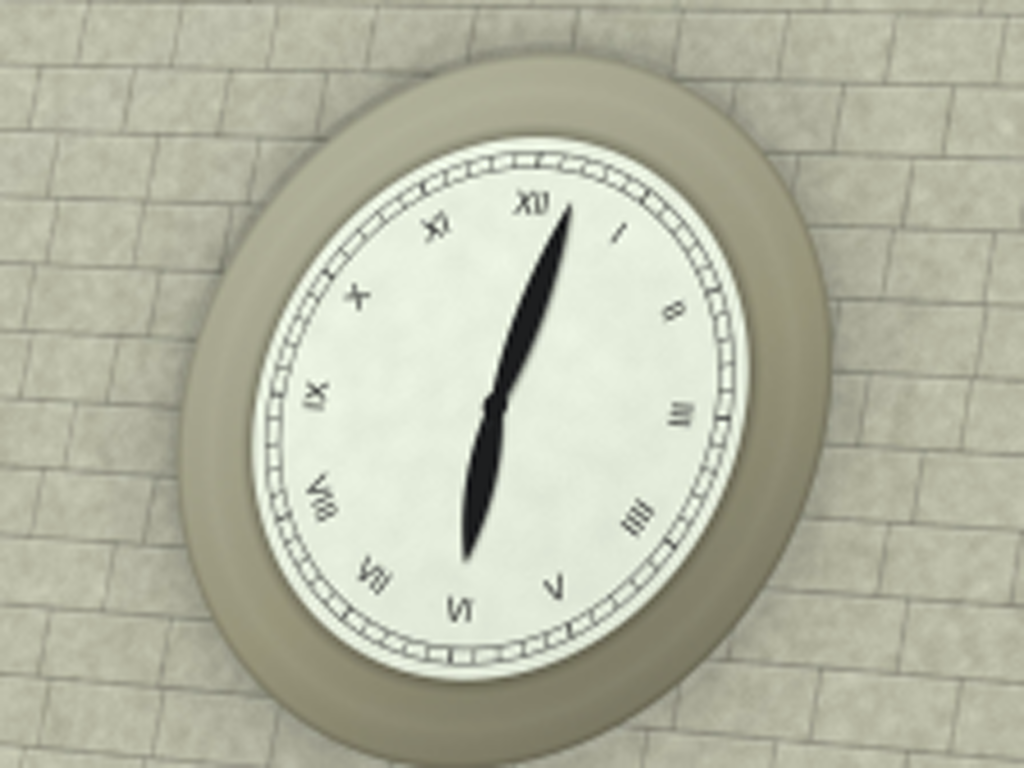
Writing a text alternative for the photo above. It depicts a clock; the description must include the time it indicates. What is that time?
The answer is 6:02
